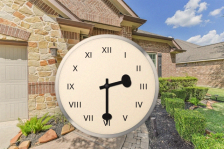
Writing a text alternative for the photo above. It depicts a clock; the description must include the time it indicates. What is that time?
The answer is 2:30
